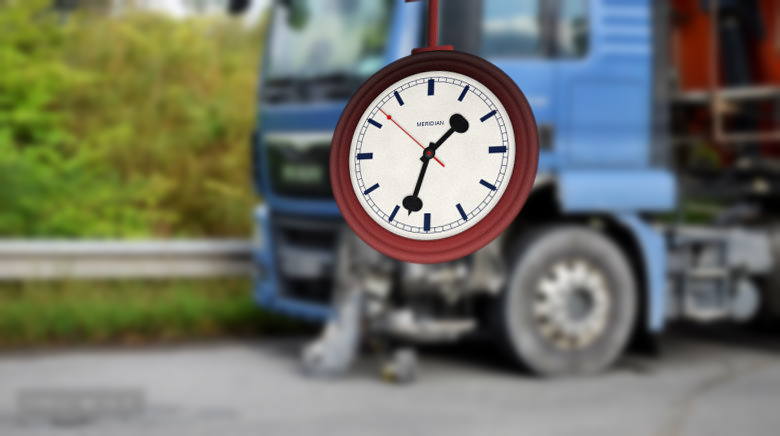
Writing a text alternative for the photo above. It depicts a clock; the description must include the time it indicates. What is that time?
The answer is 1:32:52
